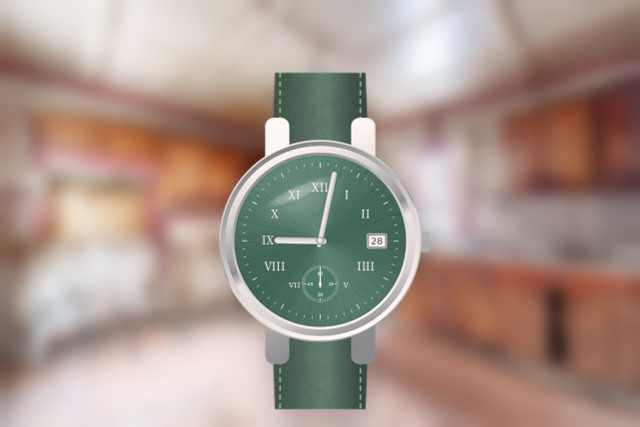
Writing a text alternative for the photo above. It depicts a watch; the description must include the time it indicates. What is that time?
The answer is 9:02
